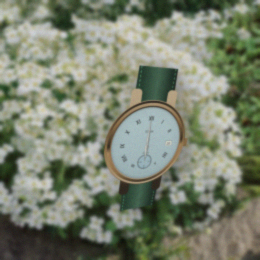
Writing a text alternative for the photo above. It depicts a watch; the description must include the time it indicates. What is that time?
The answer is 6:00
